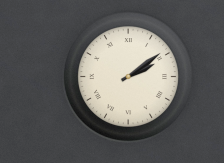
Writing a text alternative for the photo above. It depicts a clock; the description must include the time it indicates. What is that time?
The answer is 2:09
